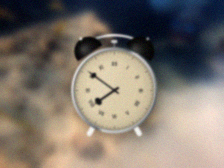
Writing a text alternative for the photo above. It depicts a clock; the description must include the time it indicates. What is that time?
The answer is 7:51
